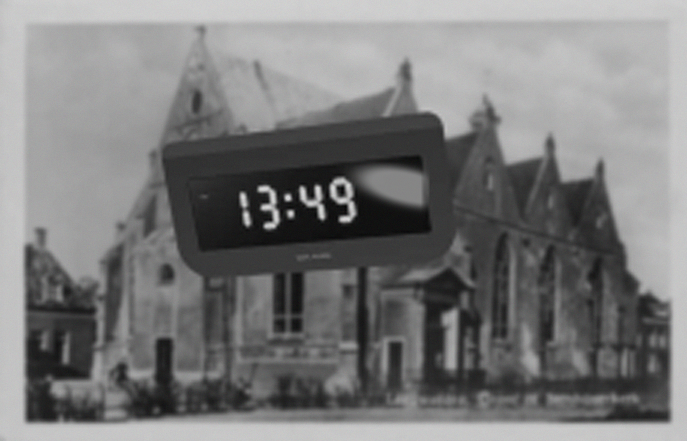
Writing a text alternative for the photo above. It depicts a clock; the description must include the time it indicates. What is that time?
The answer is 13:49
